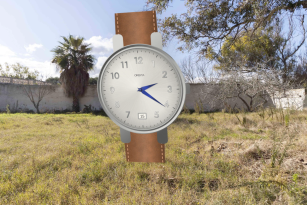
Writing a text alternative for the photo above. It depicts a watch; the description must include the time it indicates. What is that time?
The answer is 2:21
